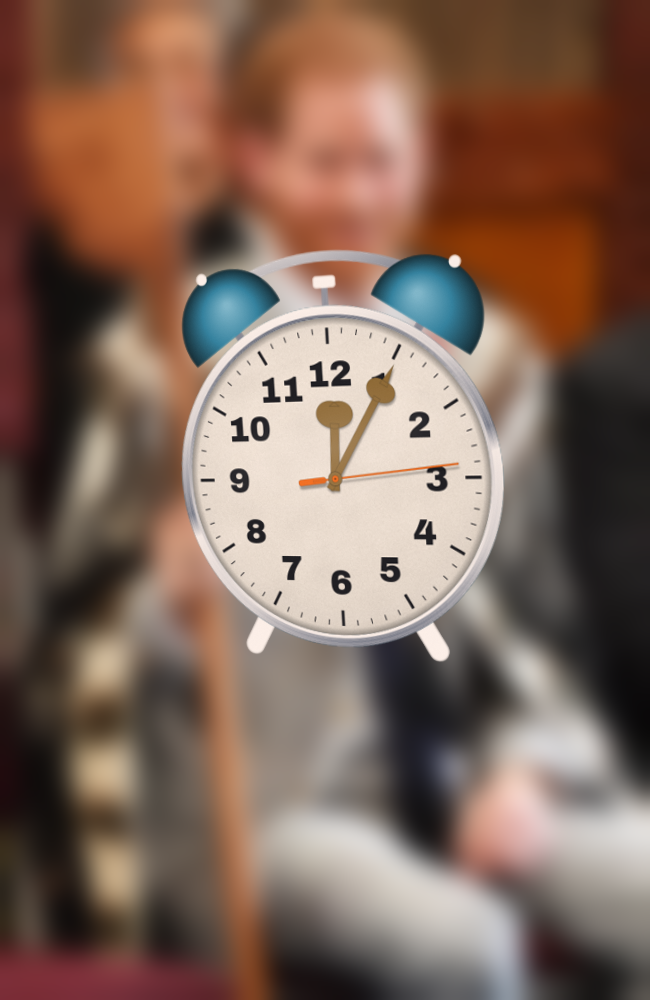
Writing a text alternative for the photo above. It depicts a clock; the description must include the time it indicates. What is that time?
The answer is 12:05:14
